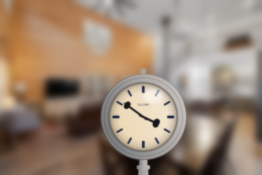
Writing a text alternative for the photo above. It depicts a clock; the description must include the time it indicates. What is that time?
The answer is 3:51
